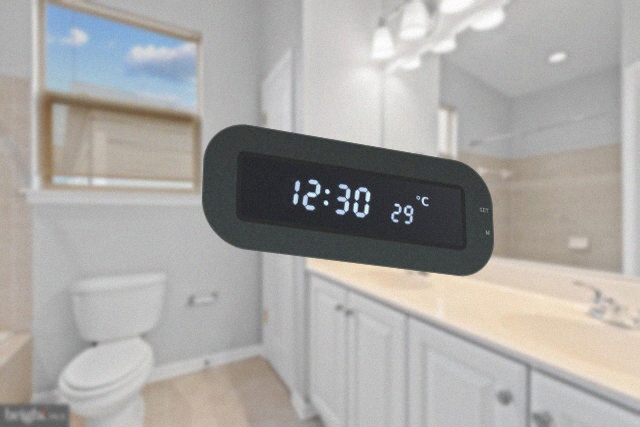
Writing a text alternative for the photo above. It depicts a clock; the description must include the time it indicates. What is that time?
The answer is 12:30
